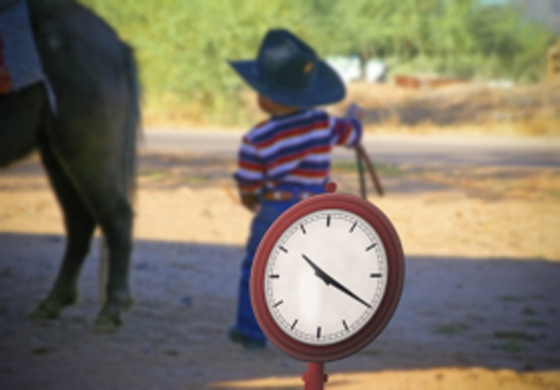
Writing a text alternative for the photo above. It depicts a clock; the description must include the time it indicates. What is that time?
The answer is 10:20
